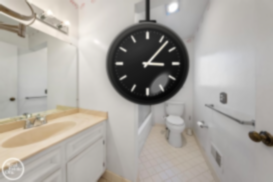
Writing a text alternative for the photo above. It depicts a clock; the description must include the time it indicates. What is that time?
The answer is 3:07
